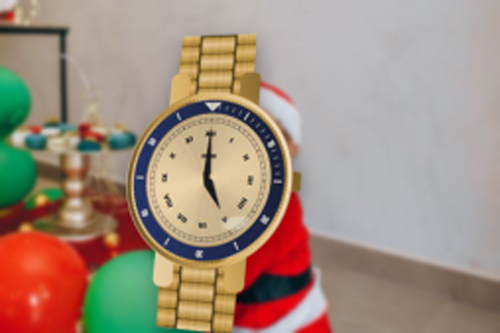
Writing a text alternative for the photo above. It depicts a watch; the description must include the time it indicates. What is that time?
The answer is 5:00
